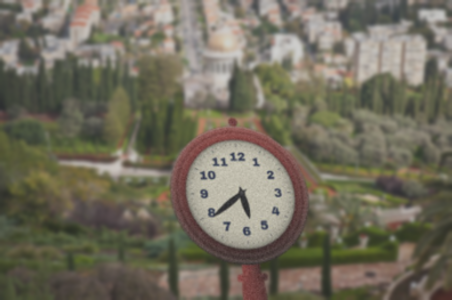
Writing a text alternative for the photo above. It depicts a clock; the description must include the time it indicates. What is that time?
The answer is 5:39
